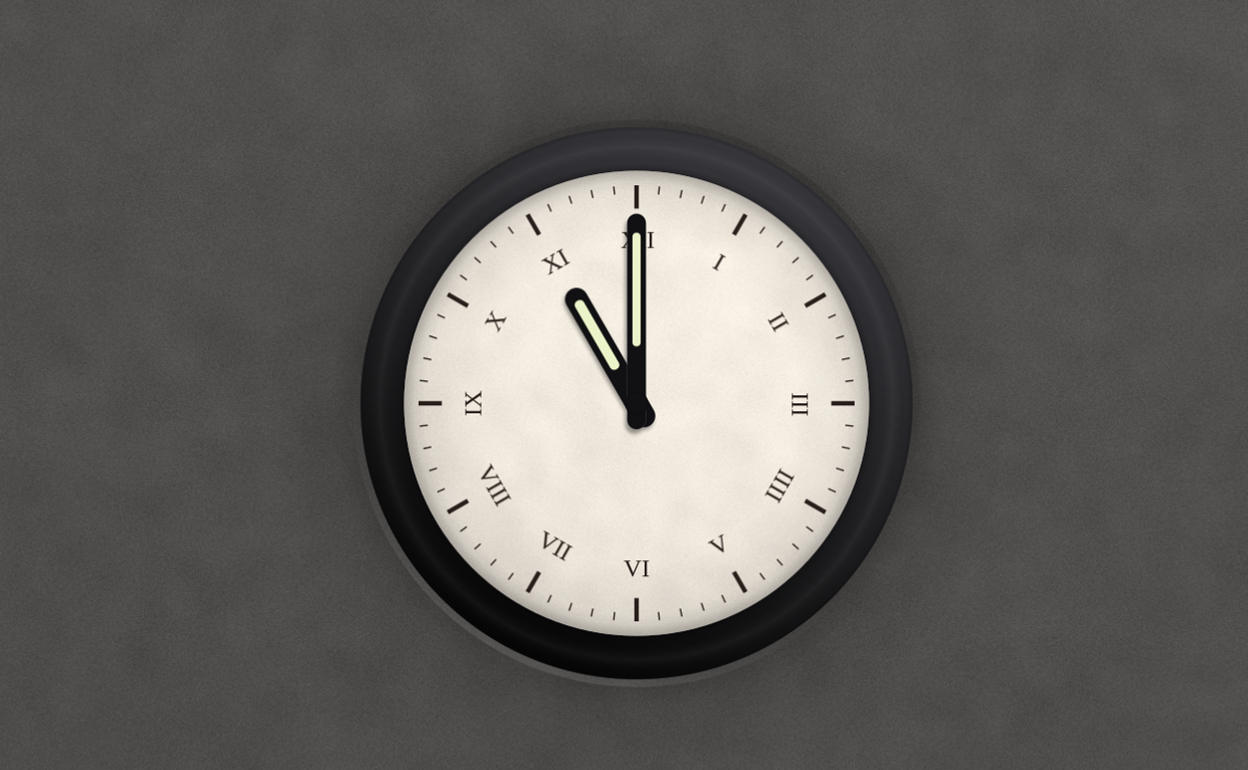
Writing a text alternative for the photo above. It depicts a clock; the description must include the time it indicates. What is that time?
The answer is 11:00
